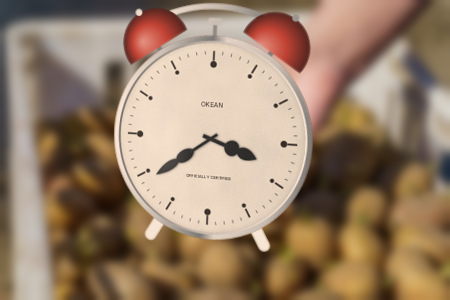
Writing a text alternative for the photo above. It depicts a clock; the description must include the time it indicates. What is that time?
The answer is 3:39
